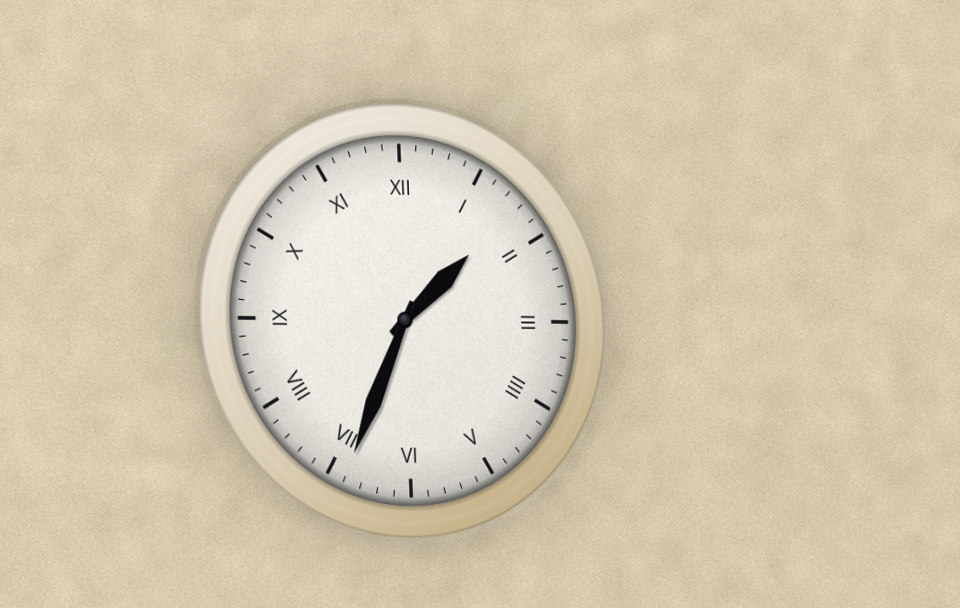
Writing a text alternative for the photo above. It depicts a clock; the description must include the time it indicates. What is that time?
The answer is 1:34
